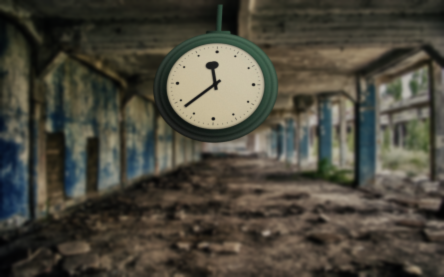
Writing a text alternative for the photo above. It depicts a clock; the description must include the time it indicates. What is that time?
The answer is 11:38
